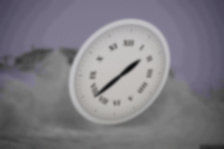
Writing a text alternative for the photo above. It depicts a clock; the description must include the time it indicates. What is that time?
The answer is 1:38
